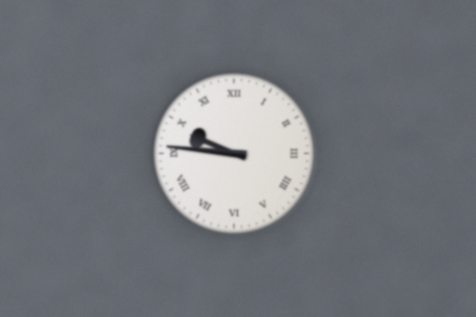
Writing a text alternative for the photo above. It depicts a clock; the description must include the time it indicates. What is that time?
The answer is 9:46
